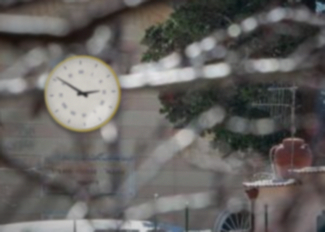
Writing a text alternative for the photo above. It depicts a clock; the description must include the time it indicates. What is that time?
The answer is 2:51
